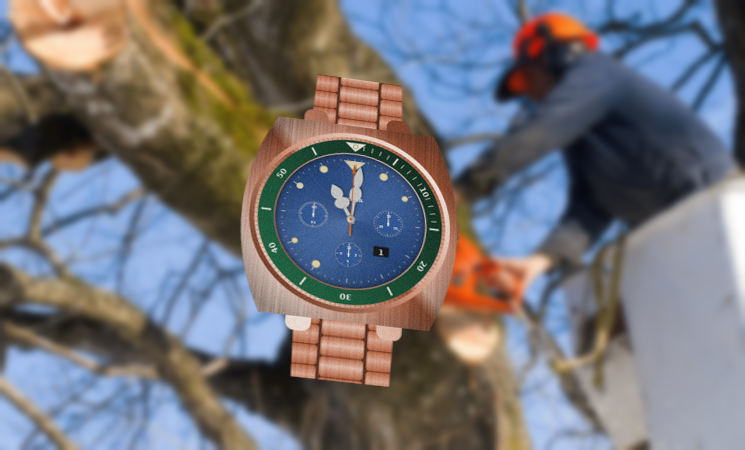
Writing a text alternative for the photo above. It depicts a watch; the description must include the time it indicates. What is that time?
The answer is 11:01
